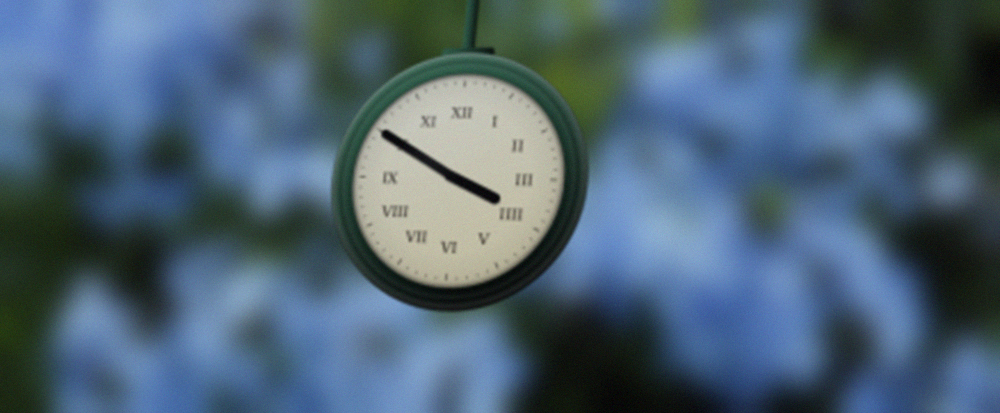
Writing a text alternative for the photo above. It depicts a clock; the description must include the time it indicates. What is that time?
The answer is 3:50
